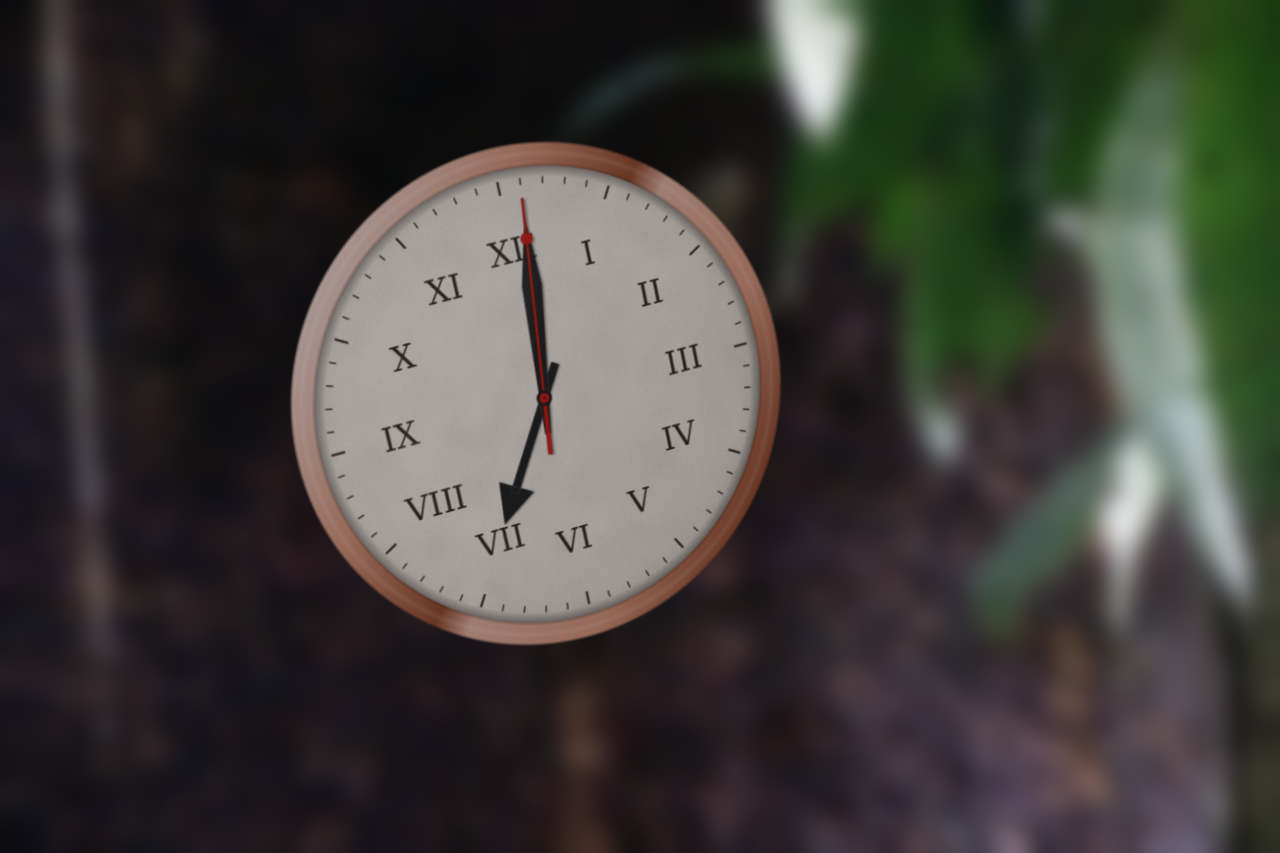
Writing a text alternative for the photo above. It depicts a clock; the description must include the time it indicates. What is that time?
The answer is 7:01:01
